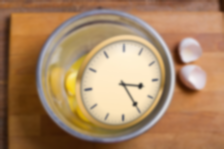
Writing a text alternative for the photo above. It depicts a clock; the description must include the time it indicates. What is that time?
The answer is 3:25
